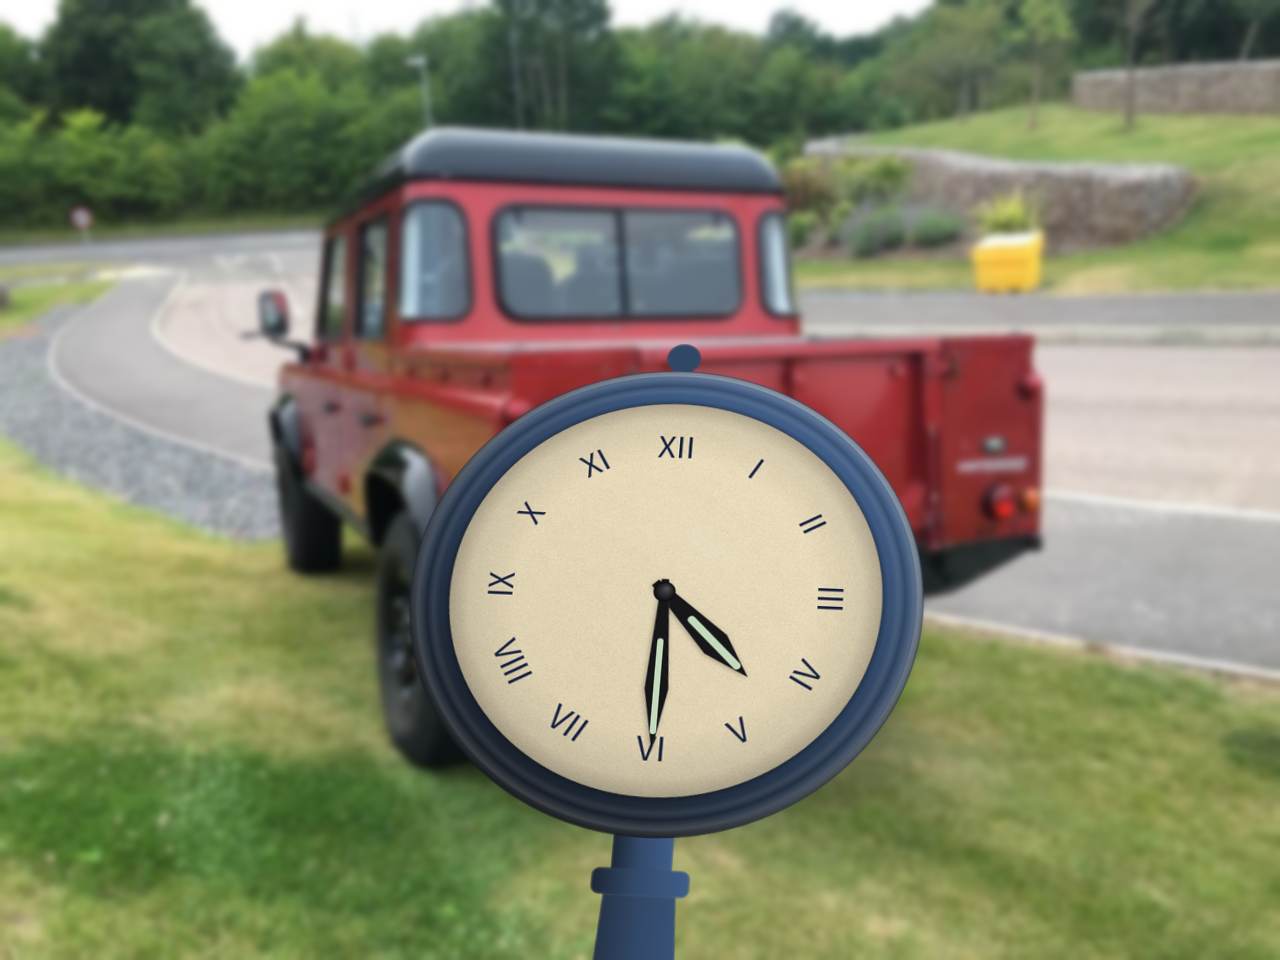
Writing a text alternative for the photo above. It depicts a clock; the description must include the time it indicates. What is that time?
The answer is 4:30
